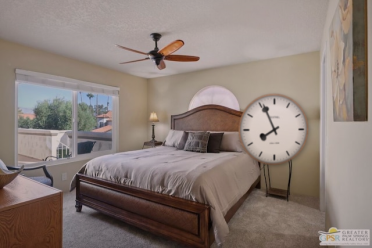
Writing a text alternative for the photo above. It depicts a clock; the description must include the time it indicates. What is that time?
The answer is 7:56
